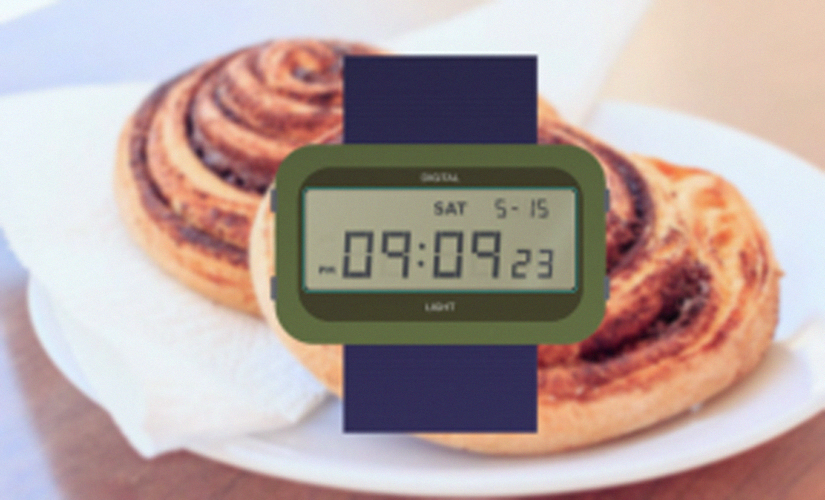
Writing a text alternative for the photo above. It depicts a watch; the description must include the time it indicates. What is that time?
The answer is 9:09:23
